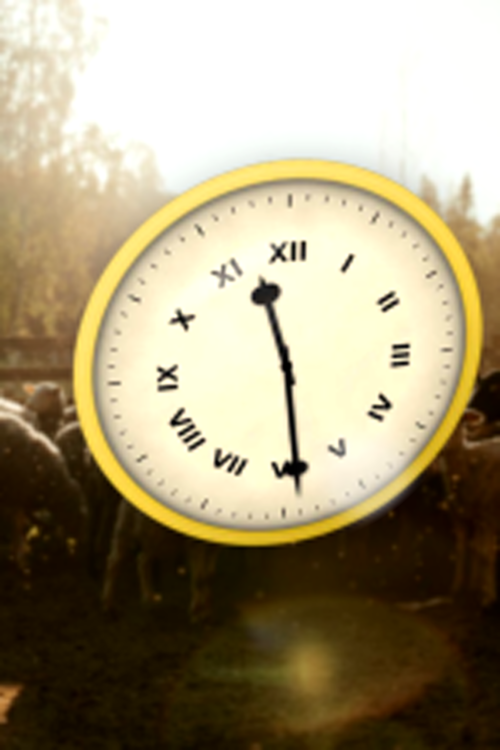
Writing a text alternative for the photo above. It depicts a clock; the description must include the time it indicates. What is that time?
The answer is 11:29
